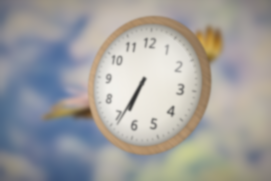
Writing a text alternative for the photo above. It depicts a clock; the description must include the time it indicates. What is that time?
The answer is 6:34
